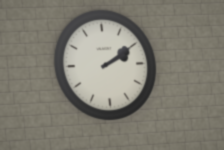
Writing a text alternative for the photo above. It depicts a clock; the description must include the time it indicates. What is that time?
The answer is 2:10
